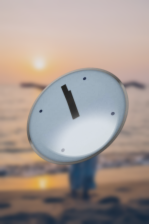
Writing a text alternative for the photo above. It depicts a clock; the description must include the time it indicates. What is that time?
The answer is 10:54
